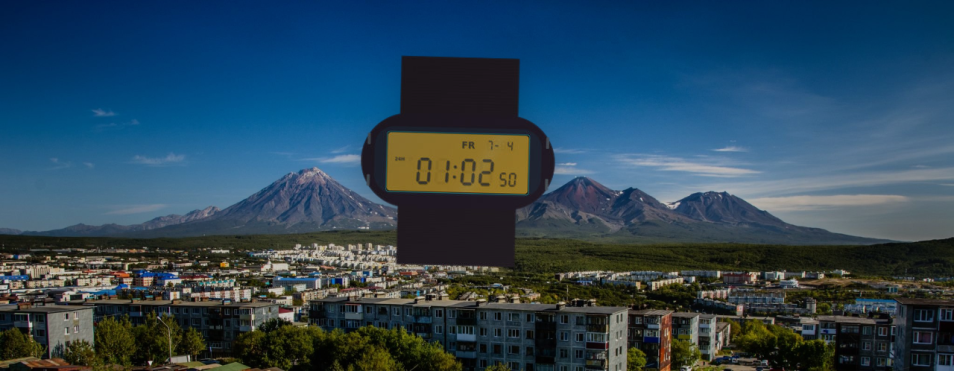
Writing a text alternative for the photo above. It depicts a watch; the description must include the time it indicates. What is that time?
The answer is 1:02:50
